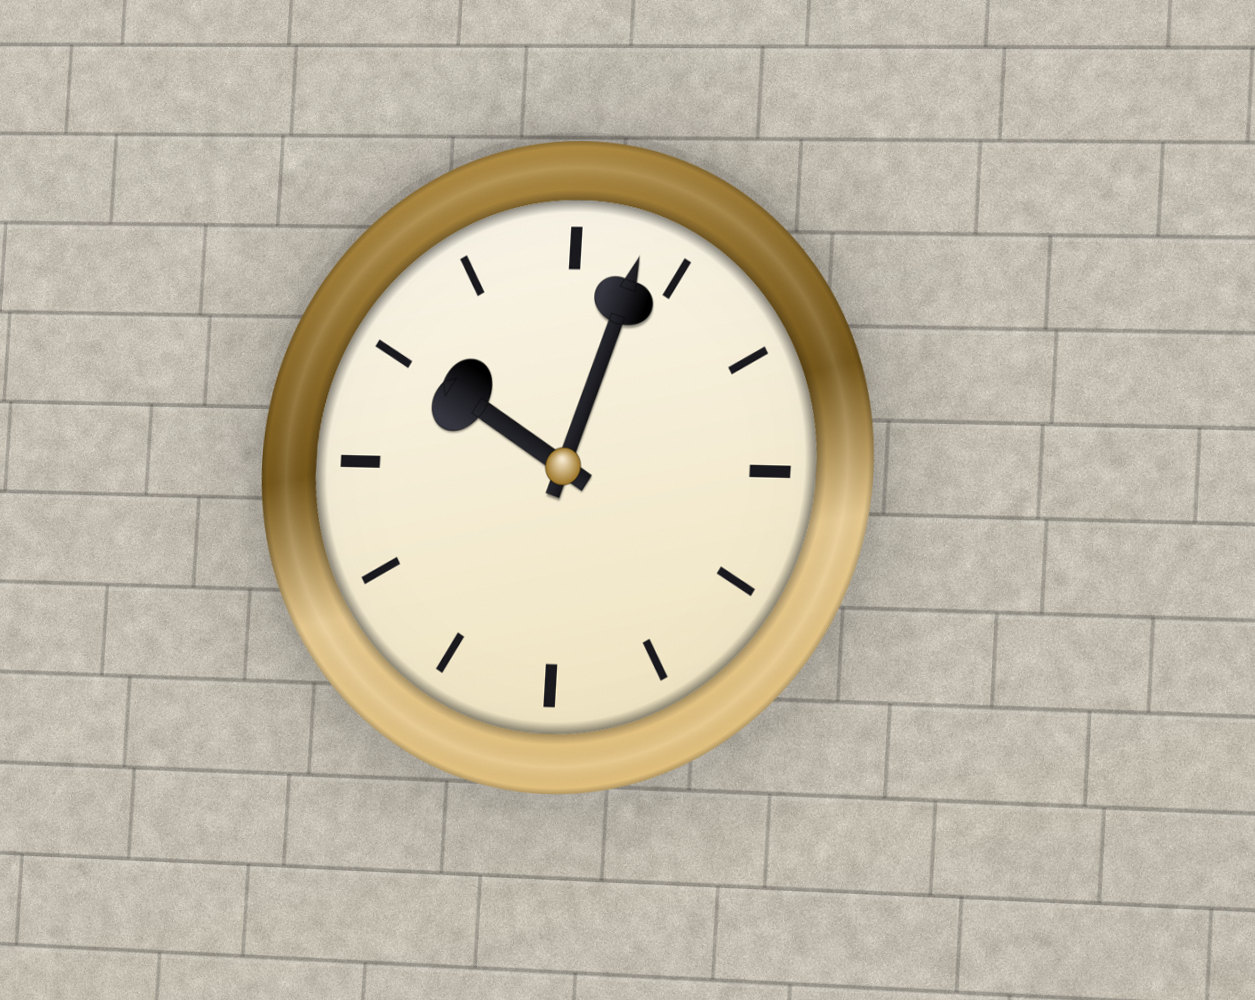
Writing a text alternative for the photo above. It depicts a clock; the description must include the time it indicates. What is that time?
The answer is 10:03
